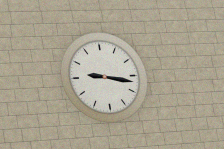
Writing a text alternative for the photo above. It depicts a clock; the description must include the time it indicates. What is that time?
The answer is 9:17
